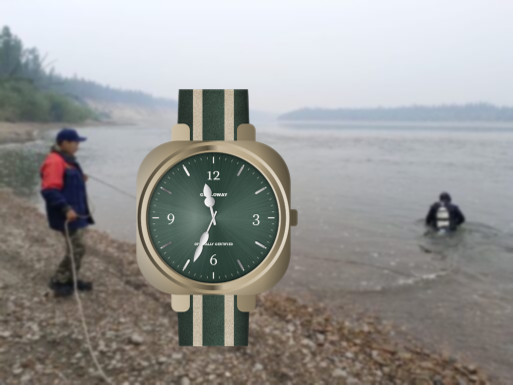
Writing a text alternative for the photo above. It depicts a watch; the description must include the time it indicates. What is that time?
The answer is 11:34
